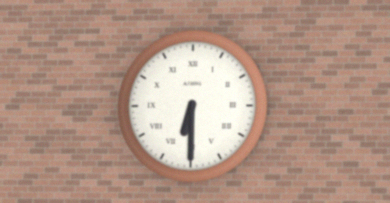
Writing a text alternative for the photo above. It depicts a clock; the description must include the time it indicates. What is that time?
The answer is 6:30
